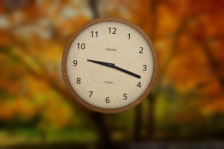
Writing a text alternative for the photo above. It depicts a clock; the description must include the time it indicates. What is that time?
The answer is 9:18
